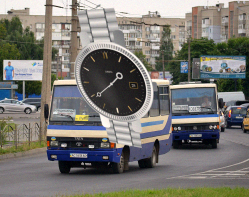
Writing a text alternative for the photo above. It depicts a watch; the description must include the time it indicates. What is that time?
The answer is 1:39
